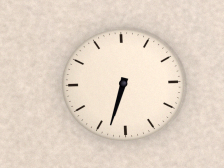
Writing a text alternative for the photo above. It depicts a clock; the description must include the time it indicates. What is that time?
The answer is 6:33
